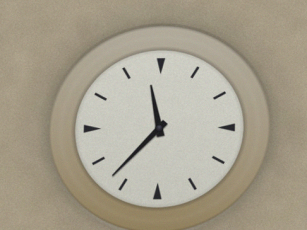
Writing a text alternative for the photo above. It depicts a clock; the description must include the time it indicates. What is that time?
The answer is 11:37
